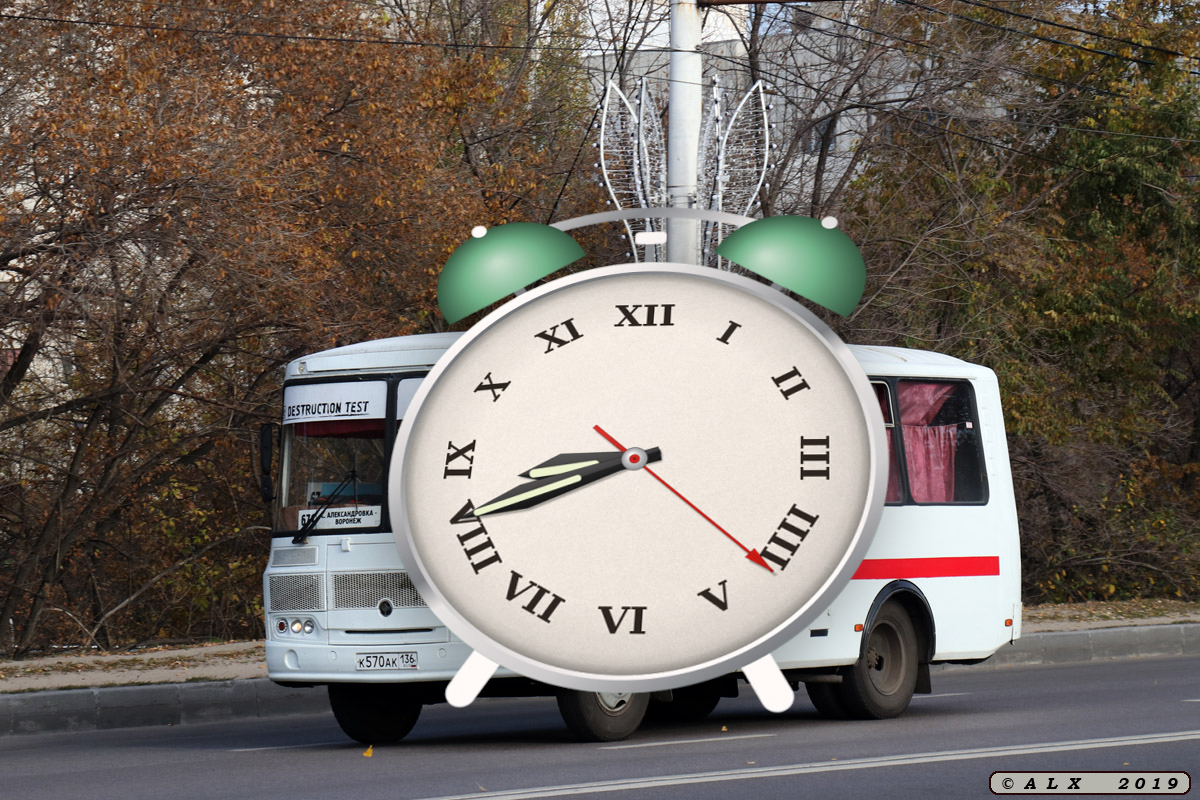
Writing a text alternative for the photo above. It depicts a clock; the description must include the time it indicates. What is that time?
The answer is 8:41:22
